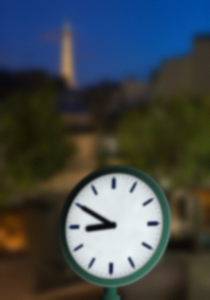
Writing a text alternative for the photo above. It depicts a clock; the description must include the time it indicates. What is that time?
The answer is 8:50
